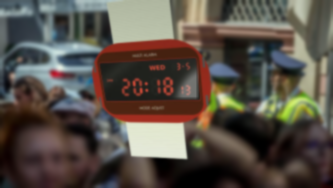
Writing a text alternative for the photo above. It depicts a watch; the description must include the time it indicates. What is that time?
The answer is 20:18
